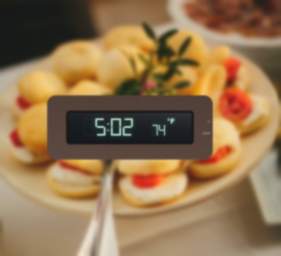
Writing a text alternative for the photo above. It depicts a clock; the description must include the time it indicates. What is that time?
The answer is 5:02
